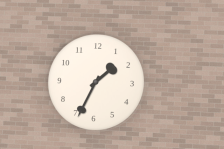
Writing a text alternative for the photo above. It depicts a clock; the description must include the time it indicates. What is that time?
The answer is 1:34
